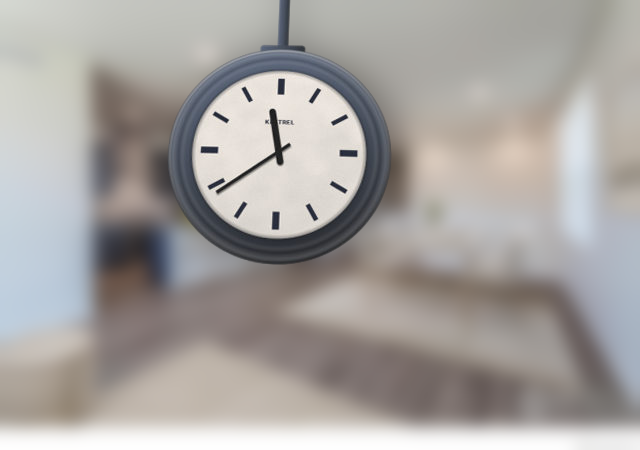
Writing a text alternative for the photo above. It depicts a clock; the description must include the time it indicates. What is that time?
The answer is 11:39
